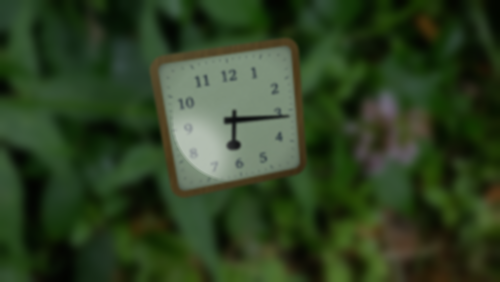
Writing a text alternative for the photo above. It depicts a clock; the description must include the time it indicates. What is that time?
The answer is 6:16
